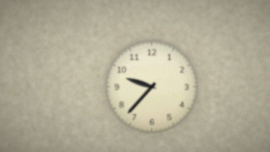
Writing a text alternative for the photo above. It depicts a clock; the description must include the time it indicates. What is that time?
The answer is 9:37
